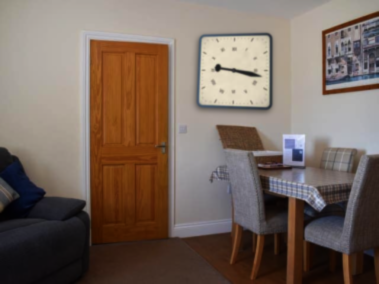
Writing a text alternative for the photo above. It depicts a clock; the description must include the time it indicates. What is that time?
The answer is 9:17
